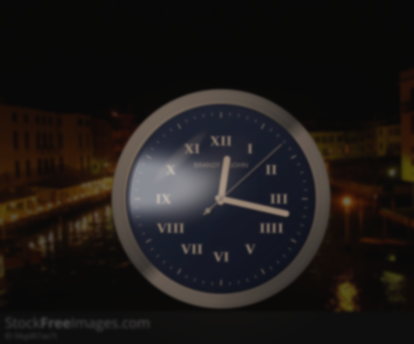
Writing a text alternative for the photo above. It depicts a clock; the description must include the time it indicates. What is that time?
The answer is 12:17:08
